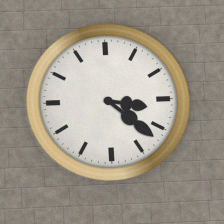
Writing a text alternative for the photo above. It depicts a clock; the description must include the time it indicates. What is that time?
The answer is 3:22
